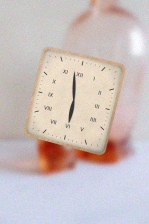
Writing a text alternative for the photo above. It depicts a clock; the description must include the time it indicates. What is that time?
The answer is 5:58
